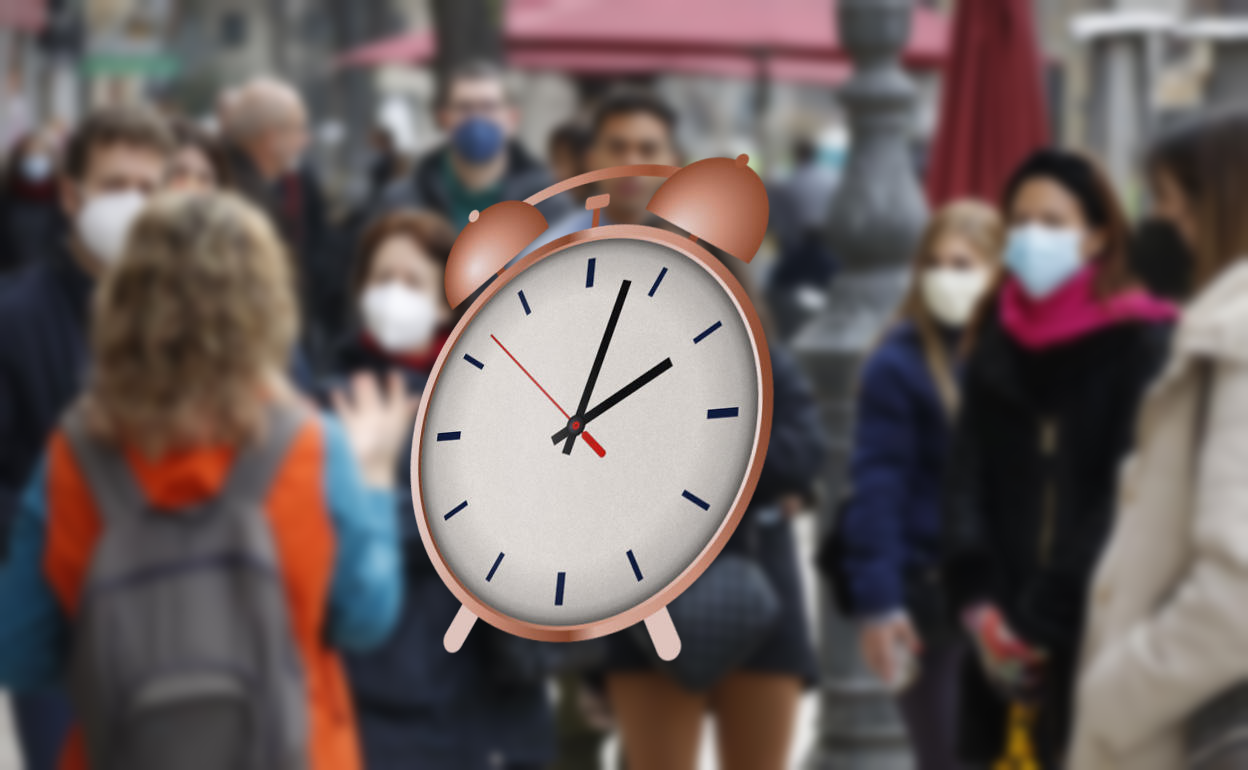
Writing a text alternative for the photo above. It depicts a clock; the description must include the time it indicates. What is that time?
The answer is 2:02:52
